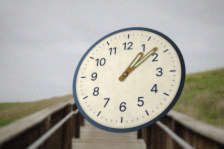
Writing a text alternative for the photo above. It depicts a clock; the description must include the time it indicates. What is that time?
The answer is 1:08
